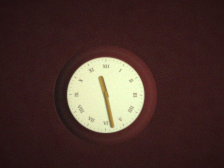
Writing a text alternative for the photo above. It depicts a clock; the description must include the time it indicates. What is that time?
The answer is 11:28
